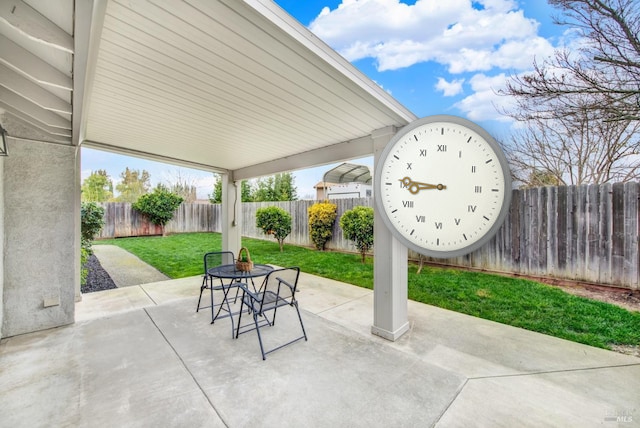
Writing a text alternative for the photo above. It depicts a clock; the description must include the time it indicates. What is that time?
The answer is 8:46
